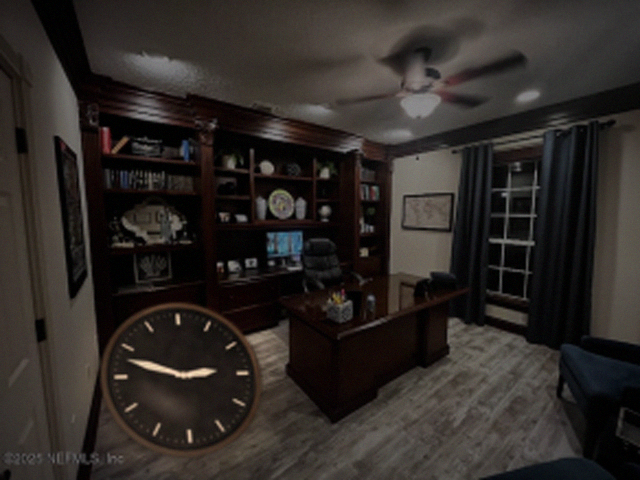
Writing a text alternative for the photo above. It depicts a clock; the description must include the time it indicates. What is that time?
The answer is 2:48
